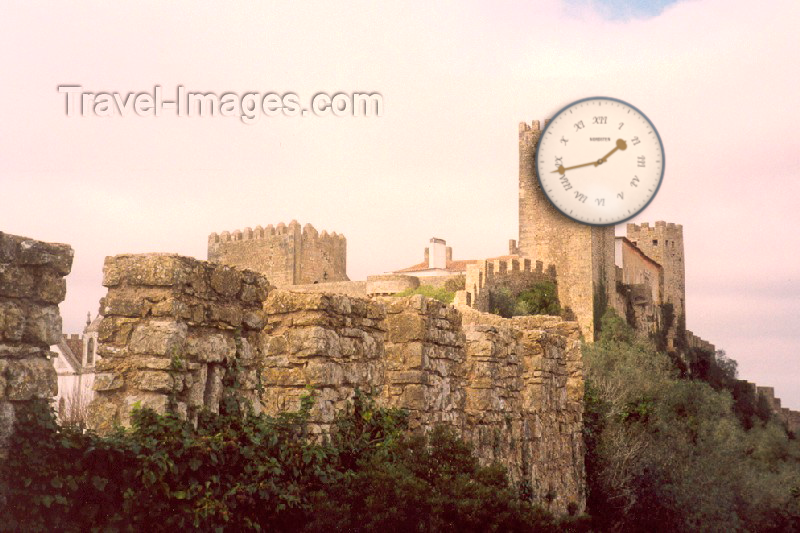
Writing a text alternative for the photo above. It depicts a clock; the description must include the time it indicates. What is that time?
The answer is 1:43
